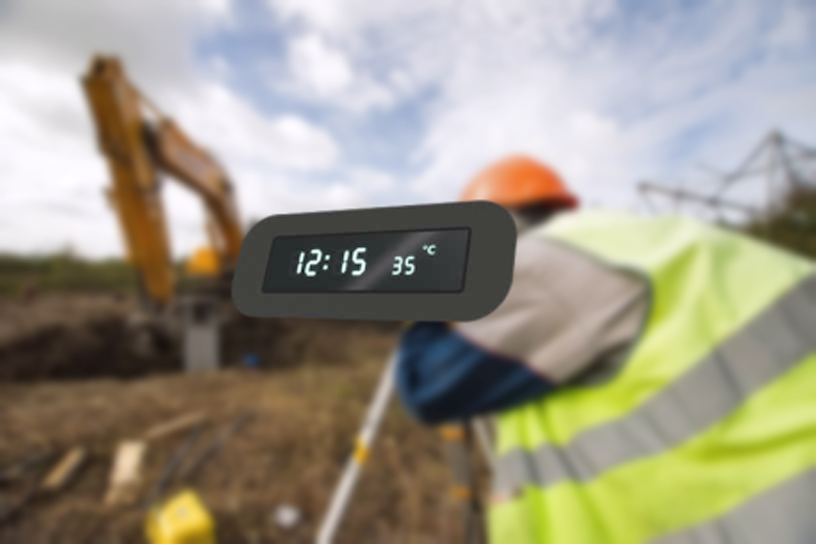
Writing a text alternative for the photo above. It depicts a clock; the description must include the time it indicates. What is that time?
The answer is 12:15
